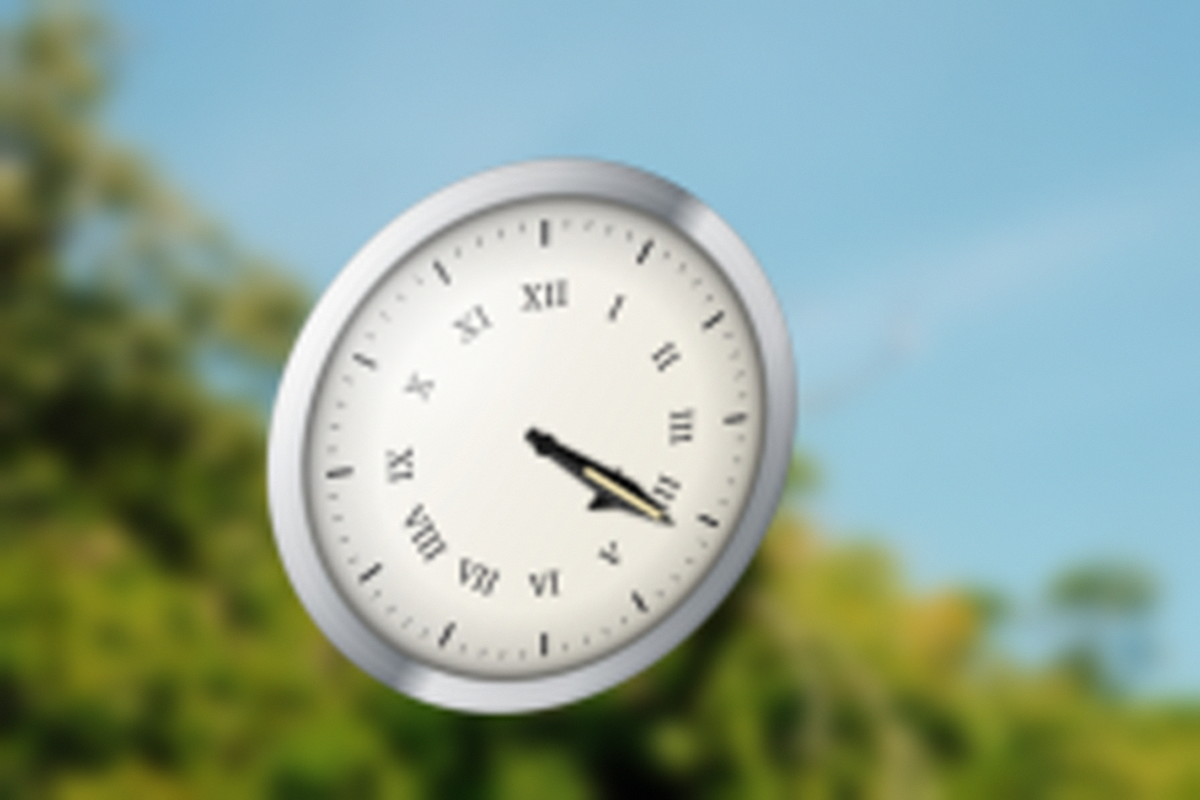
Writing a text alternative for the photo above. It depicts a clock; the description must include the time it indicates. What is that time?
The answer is 4:21
